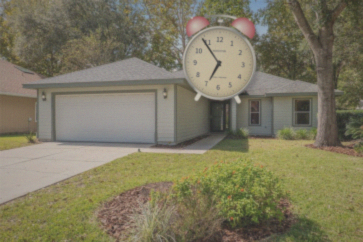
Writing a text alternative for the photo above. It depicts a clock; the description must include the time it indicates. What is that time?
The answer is 6:54
